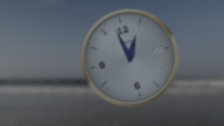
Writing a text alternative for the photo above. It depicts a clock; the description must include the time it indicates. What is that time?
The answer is 12:58
